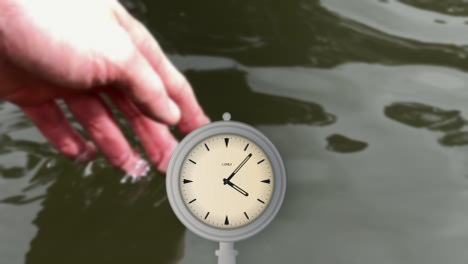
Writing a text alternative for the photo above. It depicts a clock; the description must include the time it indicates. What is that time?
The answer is 4:07
